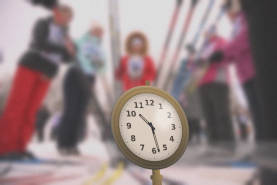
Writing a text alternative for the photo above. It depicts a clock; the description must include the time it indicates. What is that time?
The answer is 10:28
